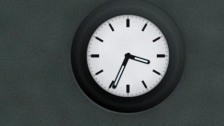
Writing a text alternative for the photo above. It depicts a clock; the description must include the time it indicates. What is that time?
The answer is 3:34
